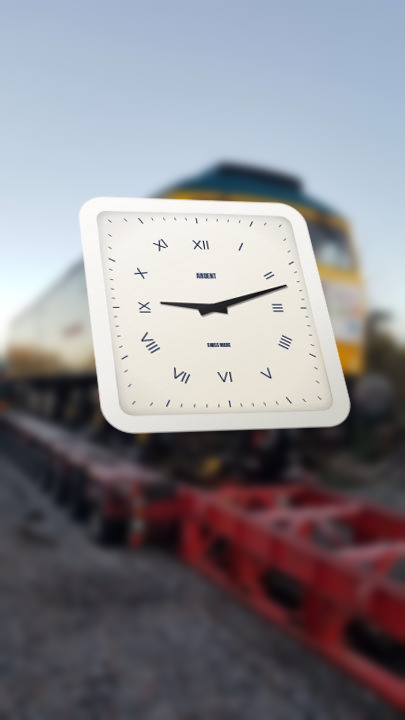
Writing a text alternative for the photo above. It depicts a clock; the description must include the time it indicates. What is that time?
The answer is 9:12
